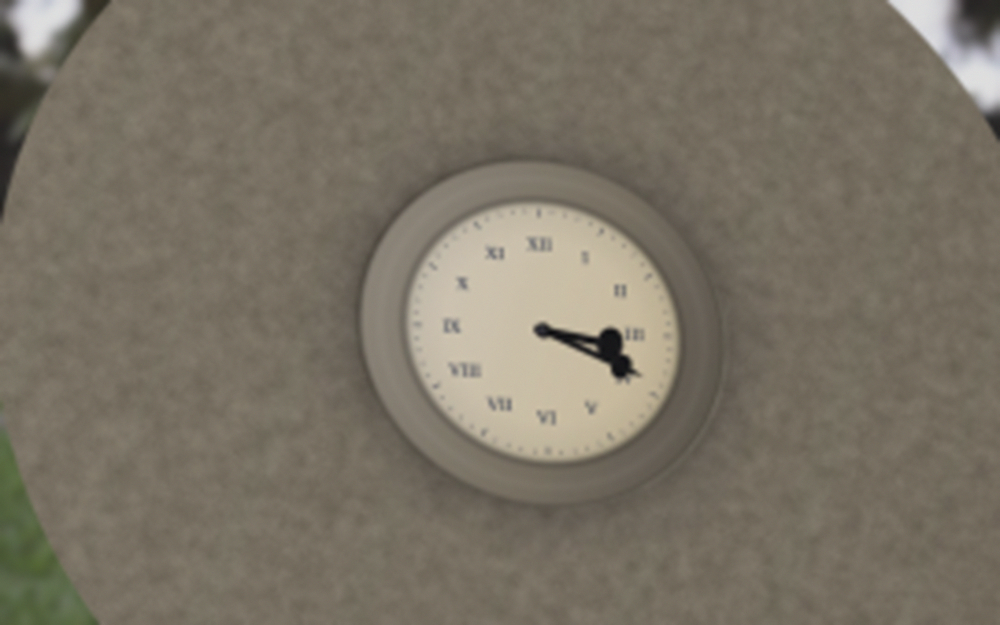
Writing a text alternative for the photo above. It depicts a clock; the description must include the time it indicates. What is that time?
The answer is 3:19
